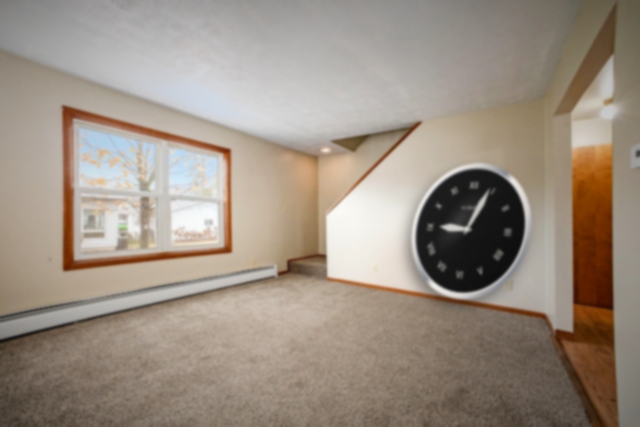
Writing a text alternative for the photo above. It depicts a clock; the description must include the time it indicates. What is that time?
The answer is 9:04
